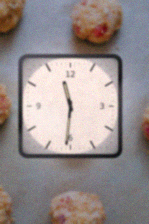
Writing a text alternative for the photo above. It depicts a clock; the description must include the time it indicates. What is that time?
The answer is 11:31
